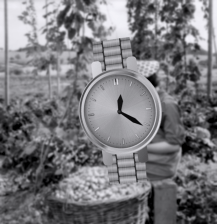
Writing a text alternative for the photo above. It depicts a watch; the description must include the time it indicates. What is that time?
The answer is 12:21
